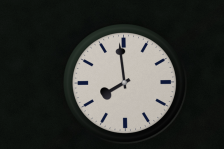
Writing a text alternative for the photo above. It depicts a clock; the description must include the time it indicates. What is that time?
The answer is 7:59
